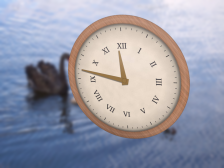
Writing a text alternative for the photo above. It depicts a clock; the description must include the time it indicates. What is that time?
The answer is 11:47
